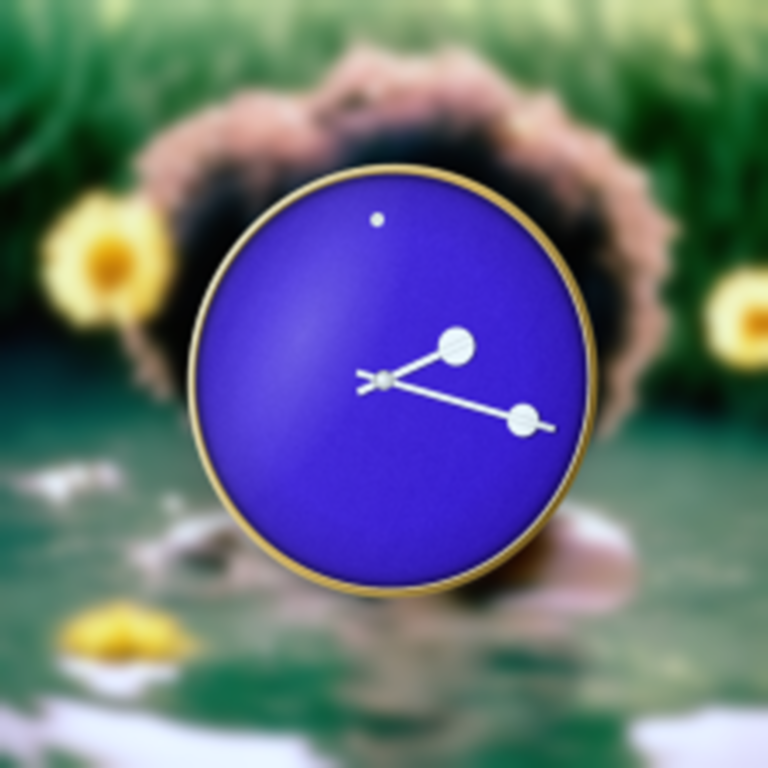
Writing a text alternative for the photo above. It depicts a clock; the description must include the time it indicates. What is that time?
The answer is 2:18
